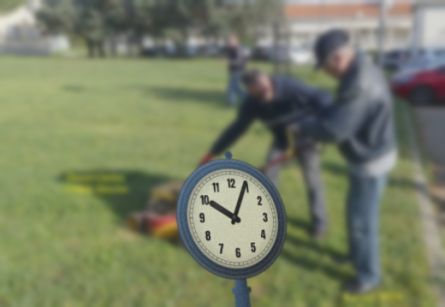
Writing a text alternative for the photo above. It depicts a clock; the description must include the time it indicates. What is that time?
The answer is 10:04
